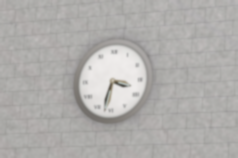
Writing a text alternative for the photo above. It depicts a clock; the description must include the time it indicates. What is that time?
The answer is 3:32
